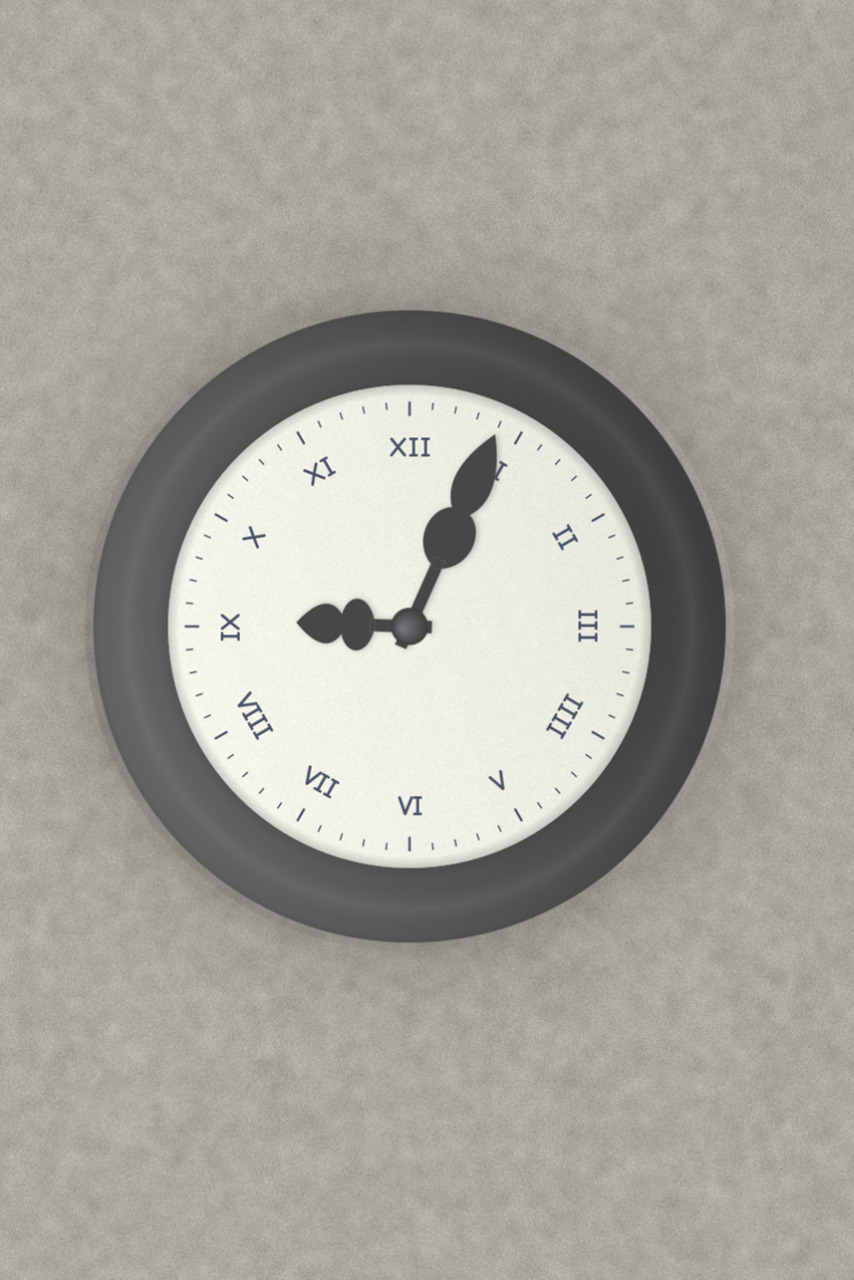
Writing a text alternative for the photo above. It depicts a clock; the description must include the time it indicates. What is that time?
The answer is 9:04
